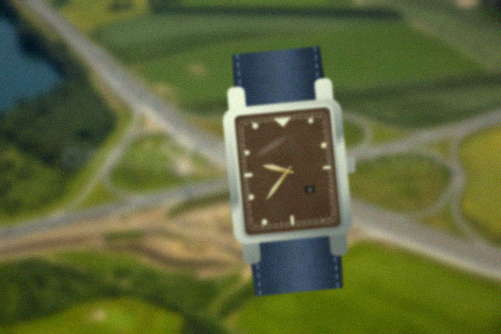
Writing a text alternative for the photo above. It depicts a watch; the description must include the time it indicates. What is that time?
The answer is 9:37
